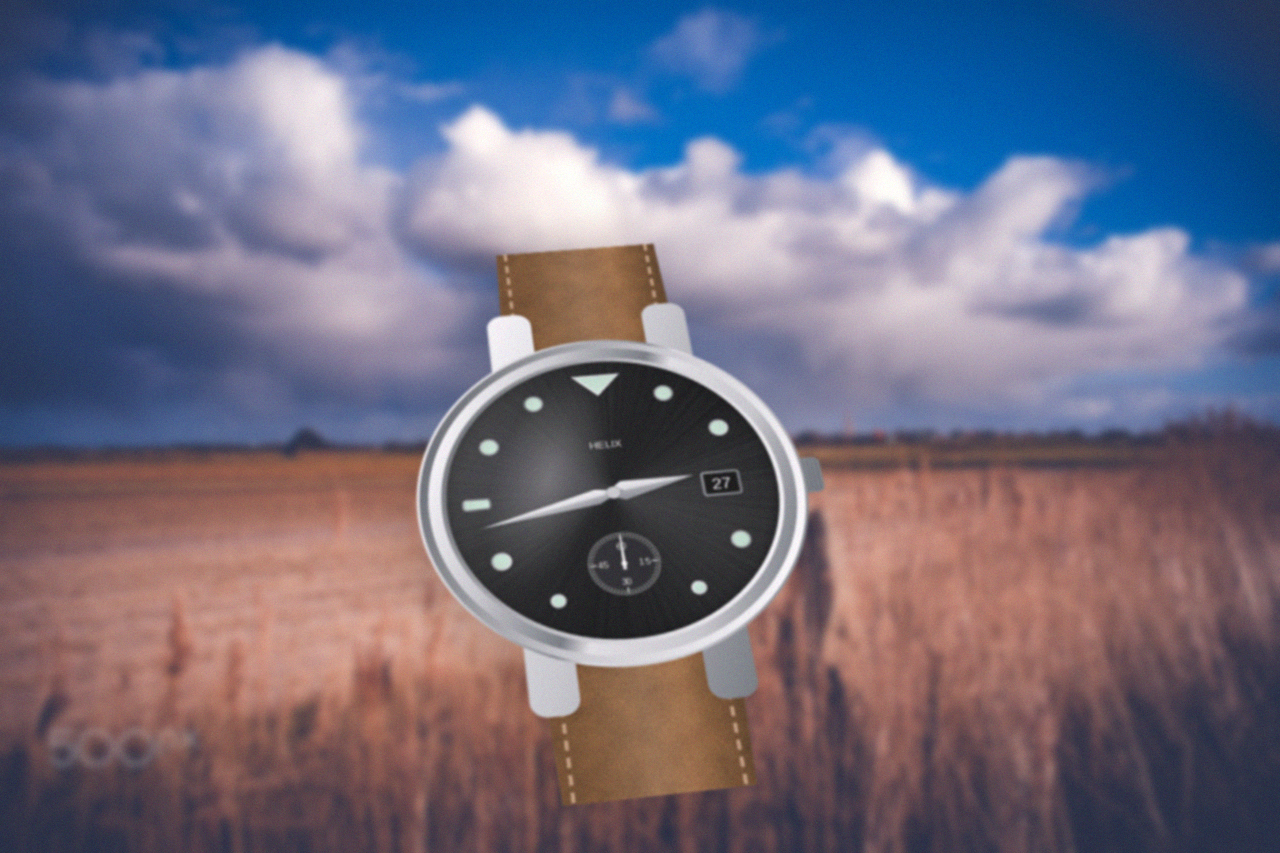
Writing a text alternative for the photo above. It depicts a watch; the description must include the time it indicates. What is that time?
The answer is 2:43
